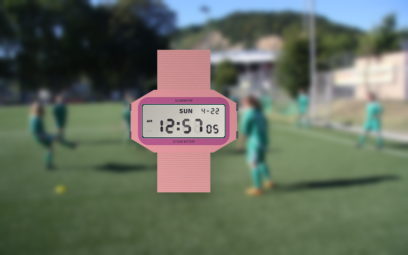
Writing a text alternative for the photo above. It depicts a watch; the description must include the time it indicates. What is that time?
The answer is 12:57:05
